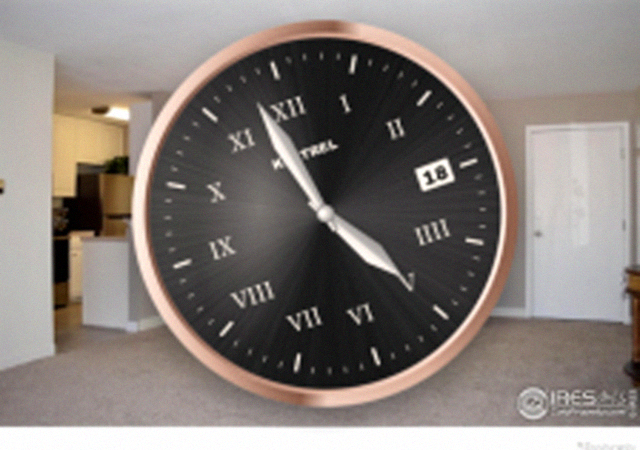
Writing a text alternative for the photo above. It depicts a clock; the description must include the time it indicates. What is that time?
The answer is 4:58
